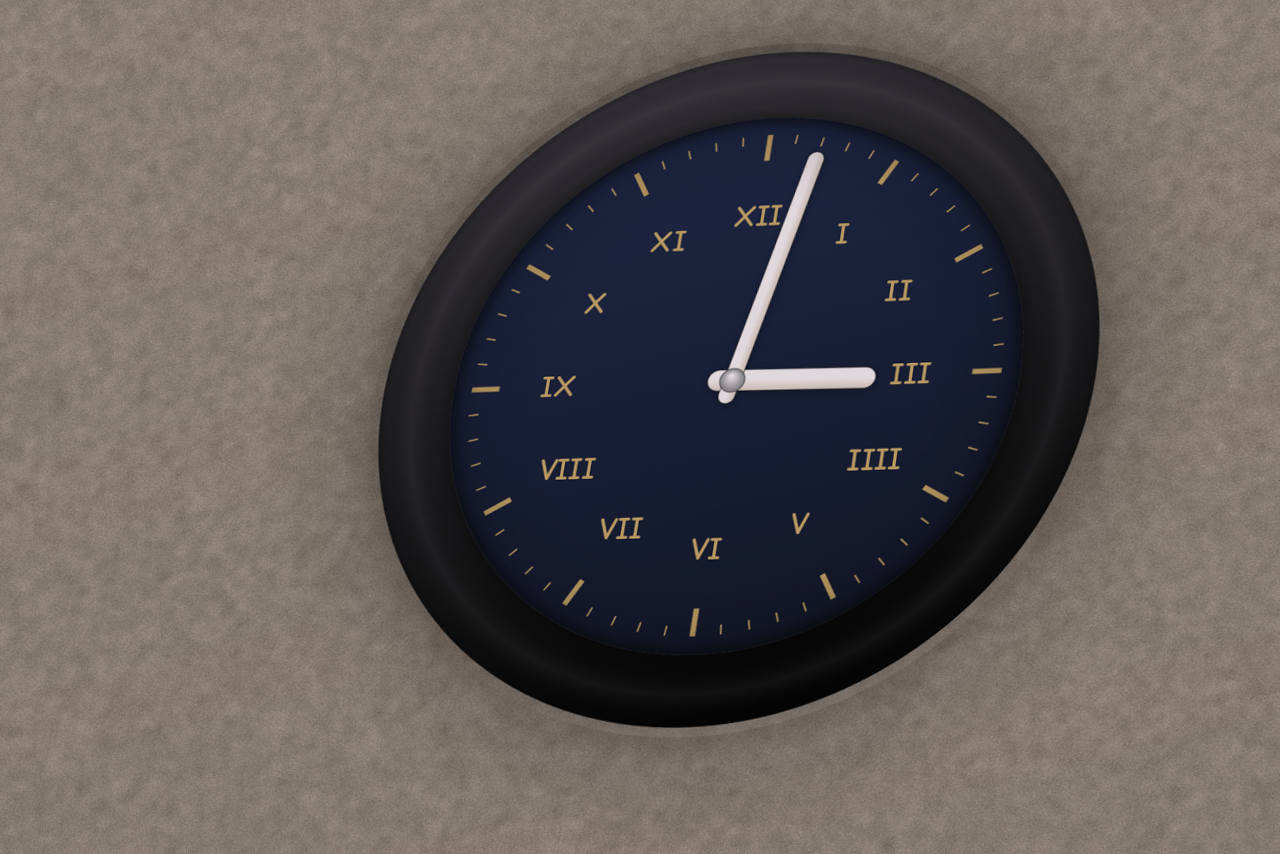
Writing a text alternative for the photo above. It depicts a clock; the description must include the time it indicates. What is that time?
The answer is 3:02
